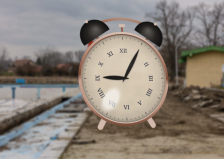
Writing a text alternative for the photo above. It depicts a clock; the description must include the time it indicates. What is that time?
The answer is 9:05
